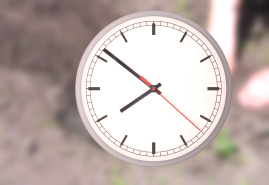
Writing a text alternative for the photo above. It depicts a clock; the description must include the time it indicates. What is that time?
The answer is 7:51:22
